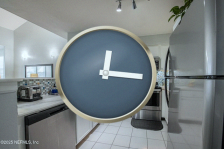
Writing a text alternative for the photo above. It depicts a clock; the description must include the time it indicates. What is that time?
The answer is 12:16
